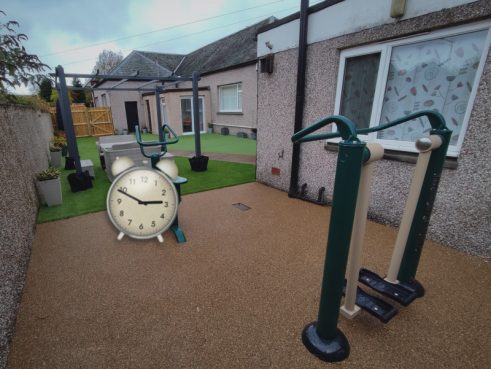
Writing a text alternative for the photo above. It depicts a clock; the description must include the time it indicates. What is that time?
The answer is 2:49
